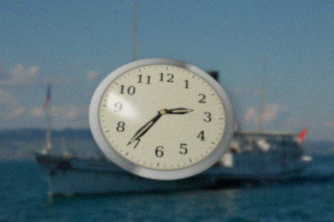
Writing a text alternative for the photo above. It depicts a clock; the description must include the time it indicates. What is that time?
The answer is 2:36
